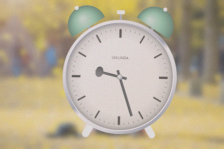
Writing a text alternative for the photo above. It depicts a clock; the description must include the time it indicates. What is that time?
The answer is 9:27
